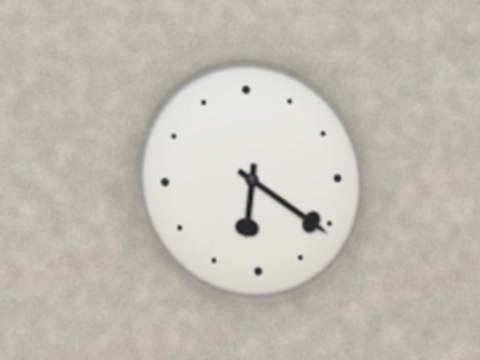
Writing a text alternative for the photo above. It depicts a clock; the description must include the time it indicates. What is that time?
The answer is 6:21
